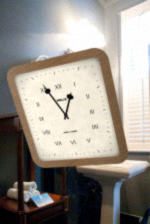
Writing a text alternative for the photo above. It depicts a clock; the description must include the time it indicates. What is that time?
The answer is 12:56
